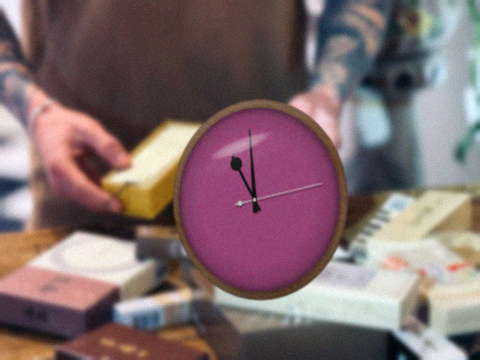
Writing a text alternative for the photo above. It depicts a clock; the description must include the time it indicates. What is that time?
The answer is 10:59:13
